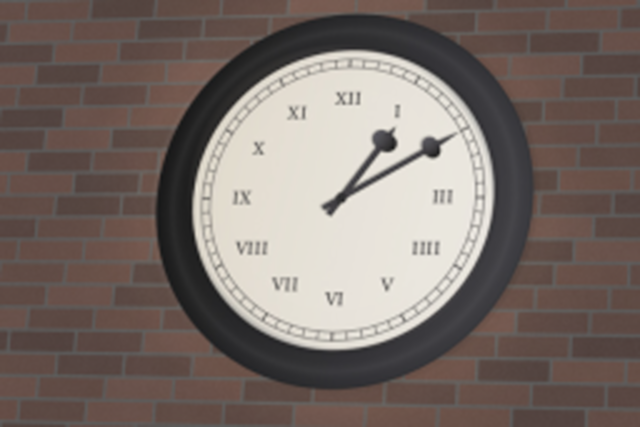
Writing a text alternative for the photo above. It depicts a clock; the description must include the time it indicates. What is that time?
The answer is 1:10
